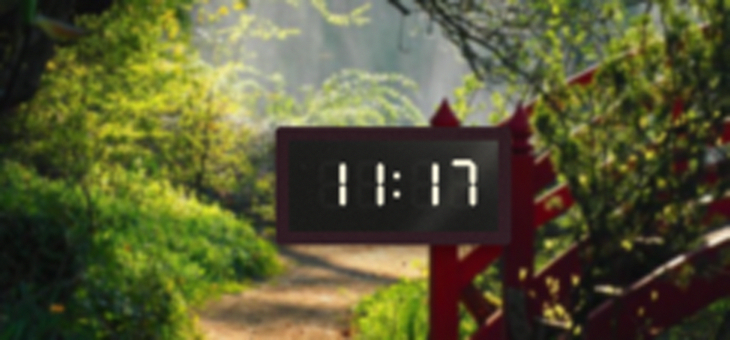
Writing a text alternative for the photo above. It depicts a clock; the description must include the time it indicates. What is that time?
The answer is 11:17
